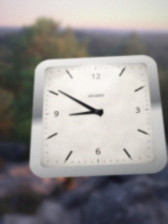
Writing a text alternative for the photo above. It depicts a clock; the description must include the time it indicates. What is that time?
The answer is 8:51
